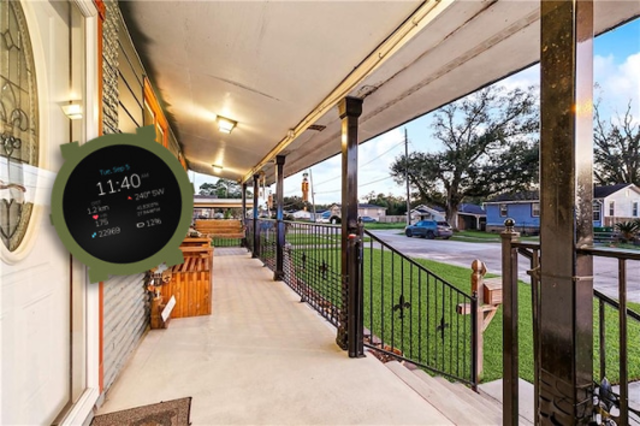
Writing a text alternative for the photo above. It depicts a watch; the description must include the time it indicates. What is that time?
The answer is 11:40
